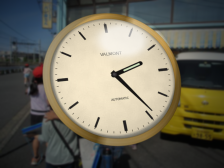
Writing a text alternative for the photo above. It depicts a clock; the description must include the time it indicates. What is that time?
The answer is 2:24
